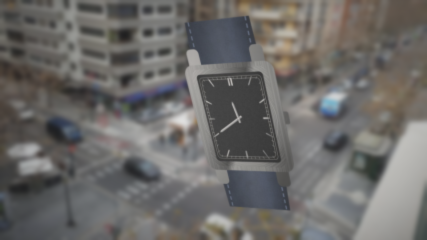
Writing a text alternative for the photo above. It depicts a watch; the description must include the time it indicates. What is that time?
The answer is 11:40
